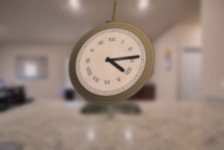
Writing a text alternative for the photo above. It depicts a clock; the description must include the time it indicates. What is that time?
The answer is 4:14
